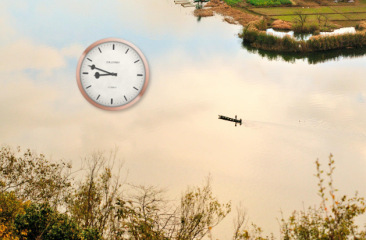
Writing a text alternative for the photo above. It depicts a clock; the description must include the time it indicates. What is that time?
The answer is 8:48
